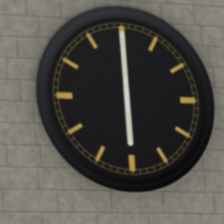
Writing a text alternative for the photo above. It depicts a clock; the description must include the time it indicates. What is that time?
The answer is 6:00
